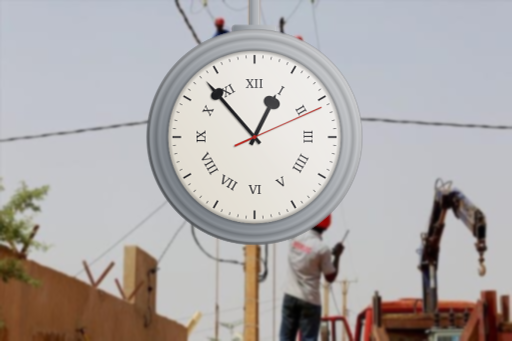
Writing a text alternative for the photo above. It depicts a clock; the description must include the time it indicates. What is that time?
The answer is 12:53:11
